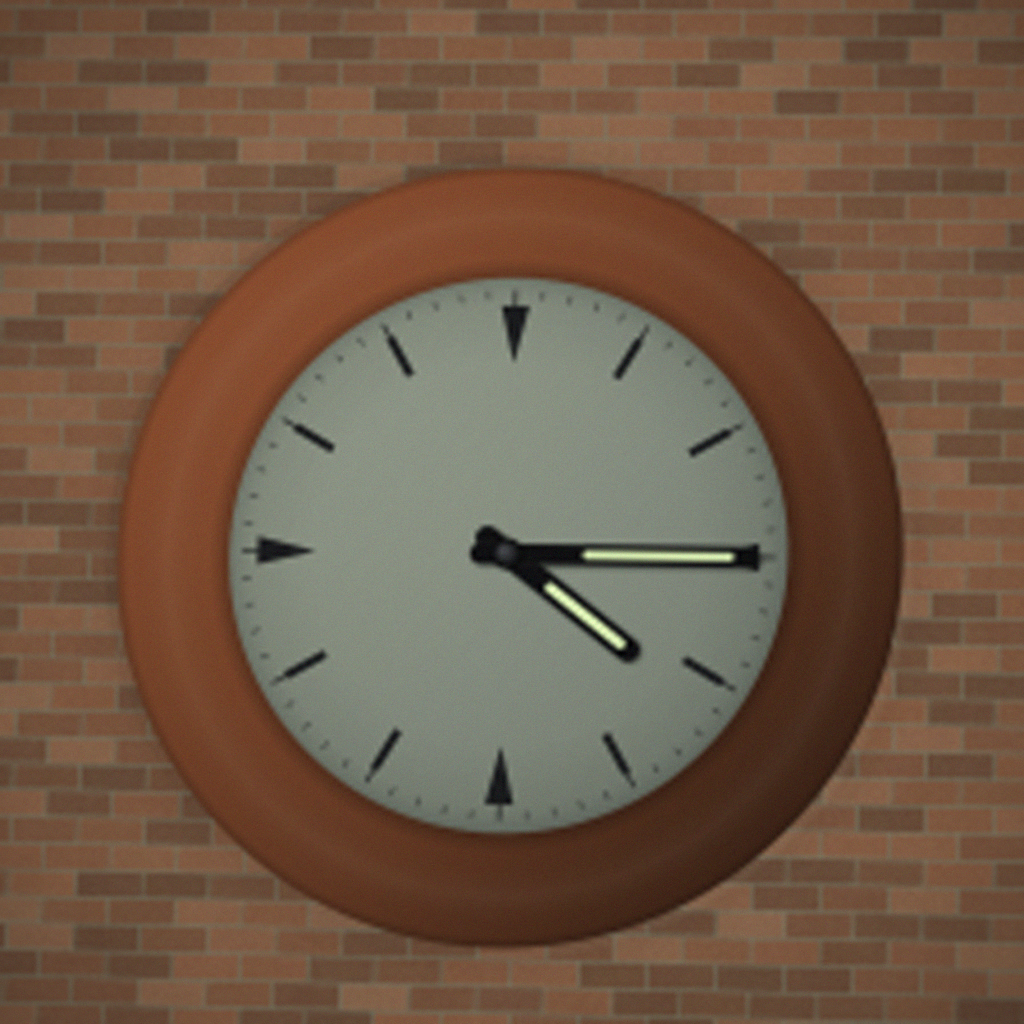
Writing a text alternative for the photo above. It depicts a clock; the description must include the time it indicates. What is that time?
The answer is 4:15
